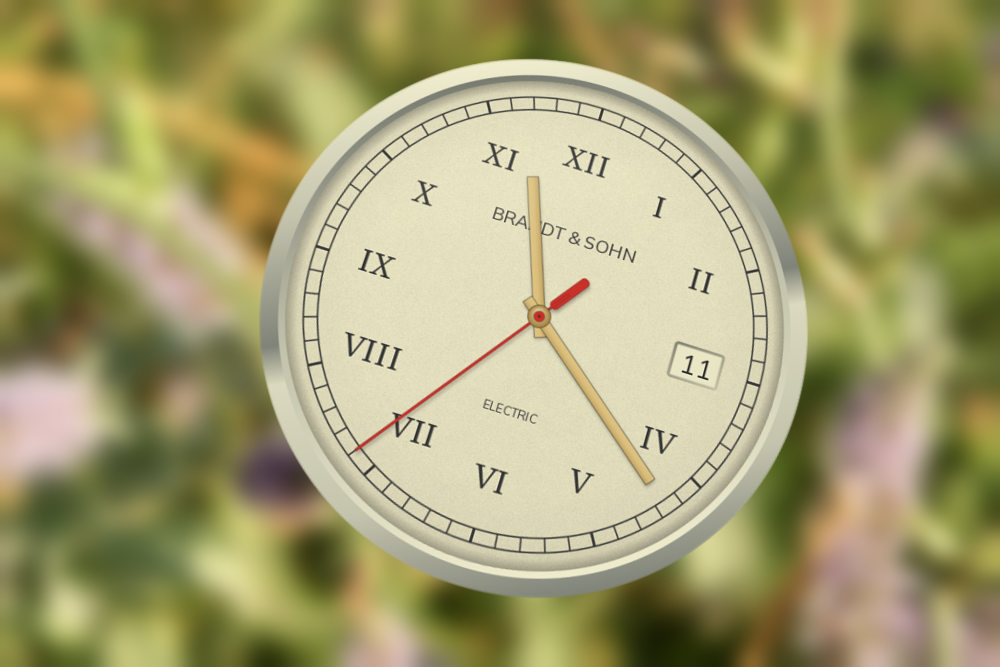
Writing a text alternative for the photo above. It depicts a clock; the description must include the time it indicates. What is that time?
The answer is 11:21:36
